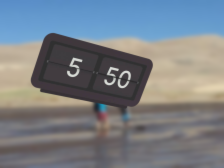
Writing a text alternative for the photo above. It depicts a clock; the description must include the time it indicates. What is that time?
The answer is 5:50
